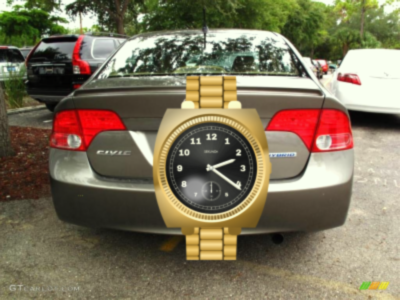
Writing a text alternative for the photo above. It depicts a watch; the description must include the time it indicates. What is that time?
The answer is 2:21
